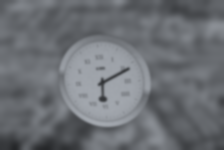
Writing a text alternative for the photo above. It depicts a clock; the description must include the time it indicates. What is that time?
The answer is 6:11
